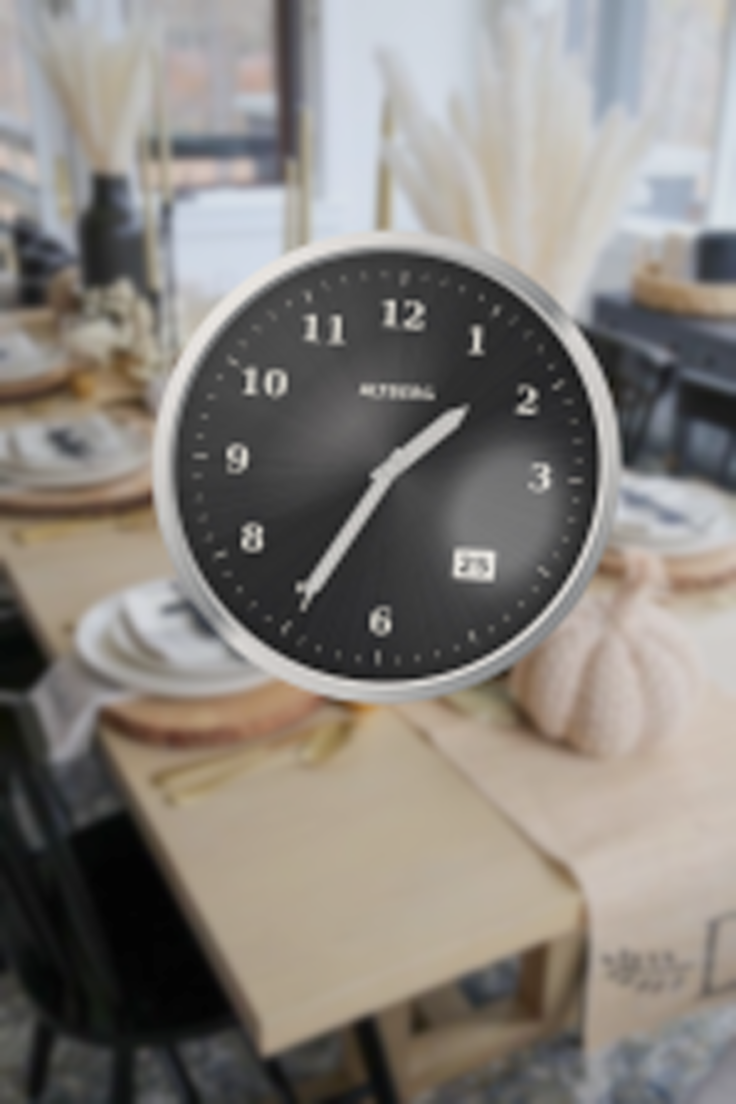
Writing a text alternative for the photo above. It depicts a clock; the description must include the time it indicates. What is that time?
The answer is 1:35
